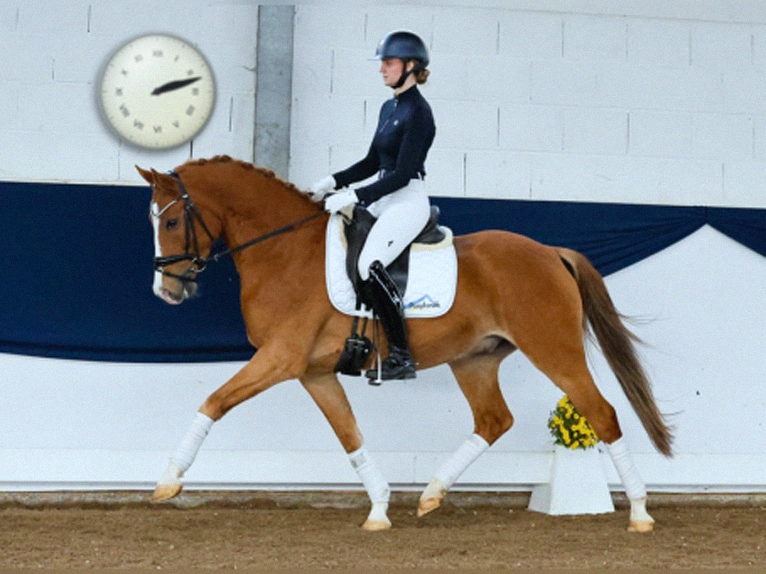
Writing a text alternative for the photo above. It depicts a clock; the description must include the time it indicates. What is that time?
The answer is 2:12
